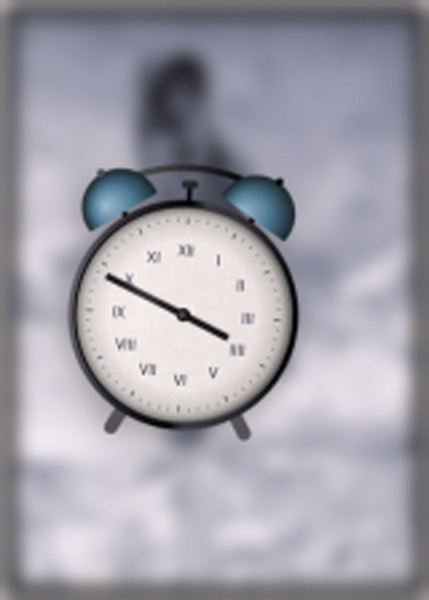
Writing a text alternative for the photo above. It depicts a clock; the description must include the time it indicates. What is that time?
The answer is 3:49
